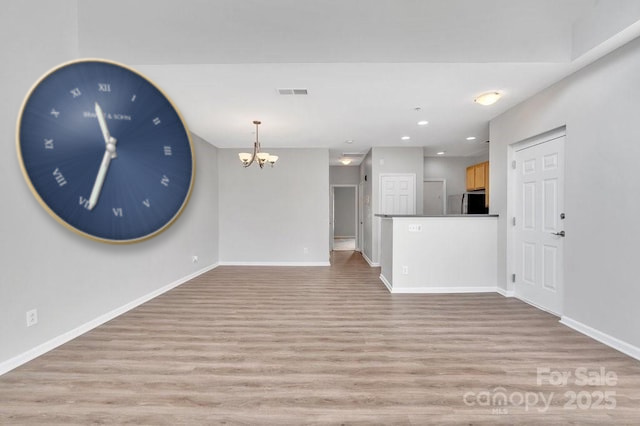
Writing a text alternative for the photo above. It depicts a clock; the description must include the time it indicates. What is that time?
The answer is 11:34
